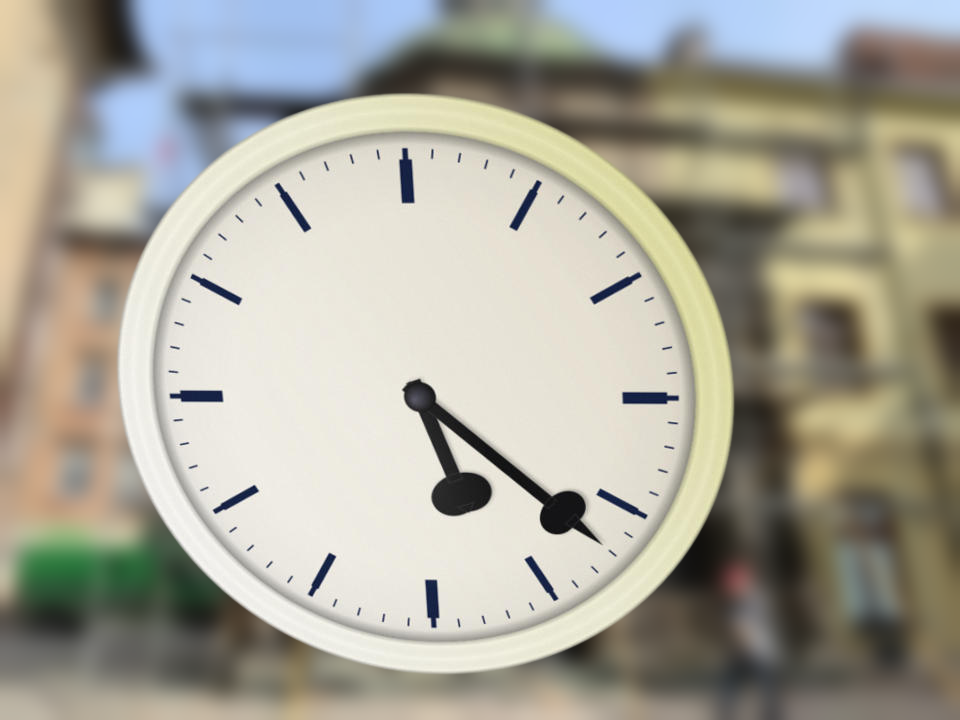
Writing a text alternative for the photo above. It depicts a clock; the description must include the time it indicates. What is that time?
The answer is 5:22
